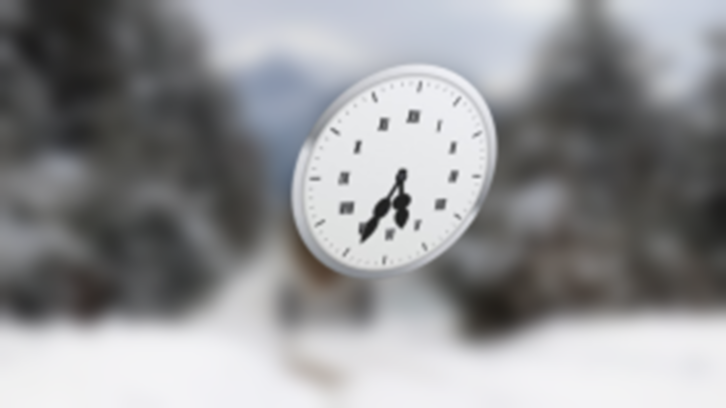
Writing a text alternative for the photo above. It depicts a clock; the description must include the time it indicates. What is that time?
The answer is 5:34
